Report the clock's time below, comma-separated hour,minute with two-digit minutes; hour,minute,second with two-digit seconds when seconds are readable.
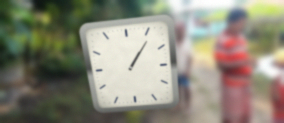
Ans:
1,06
